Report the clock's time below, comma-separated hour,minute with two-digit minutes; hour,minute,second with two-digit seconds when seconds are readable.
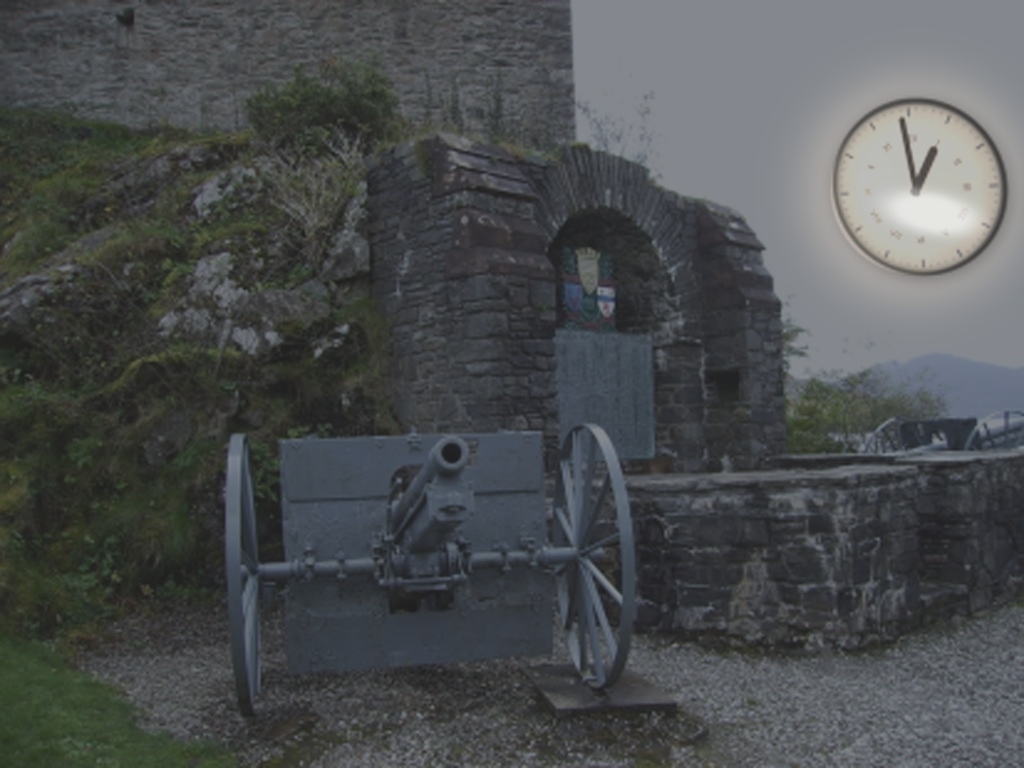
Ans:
12,59
